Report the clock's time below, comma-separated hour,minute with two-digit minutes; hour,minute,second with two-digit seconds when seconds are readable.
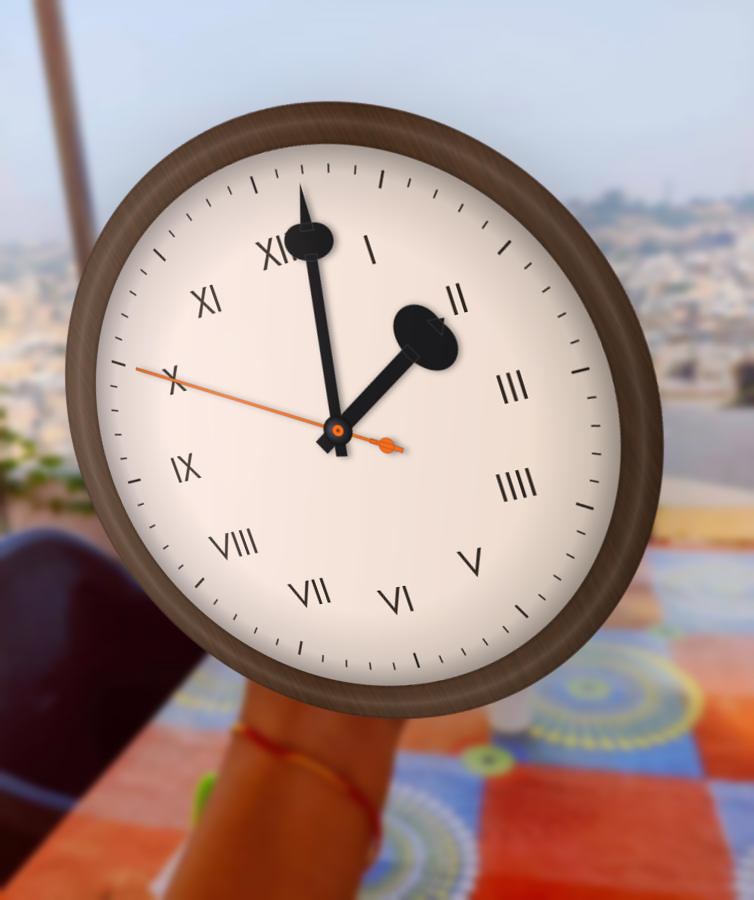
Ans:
2,01,50
